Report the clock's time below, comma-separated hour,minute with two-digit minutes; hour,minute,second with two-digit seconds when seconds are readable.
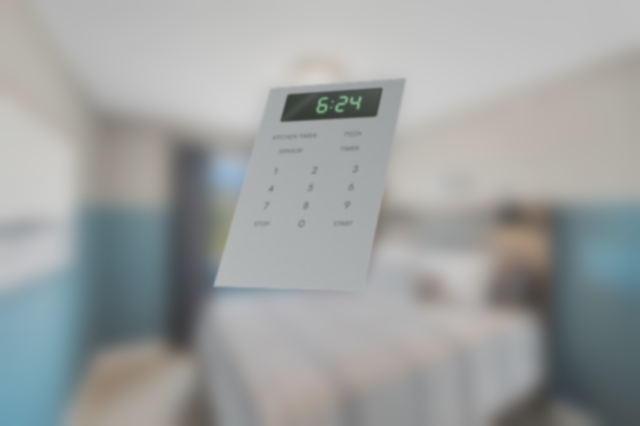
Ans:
6,24
